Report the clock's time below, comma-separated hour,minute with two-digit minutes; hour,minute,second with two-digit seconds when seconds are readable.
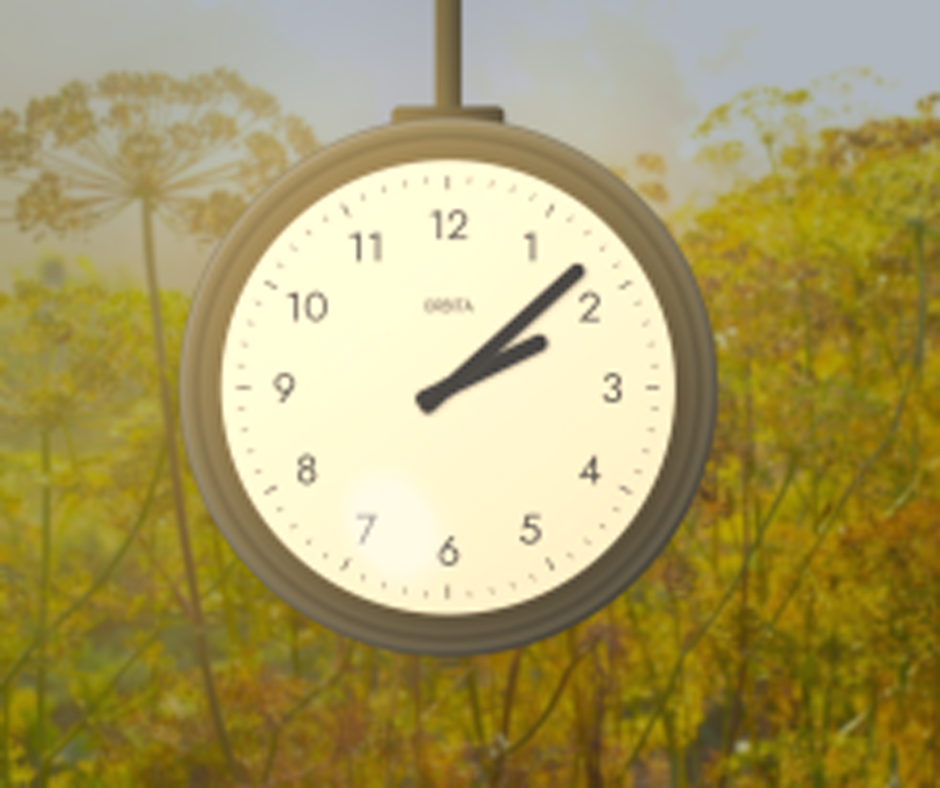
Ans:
2,08
